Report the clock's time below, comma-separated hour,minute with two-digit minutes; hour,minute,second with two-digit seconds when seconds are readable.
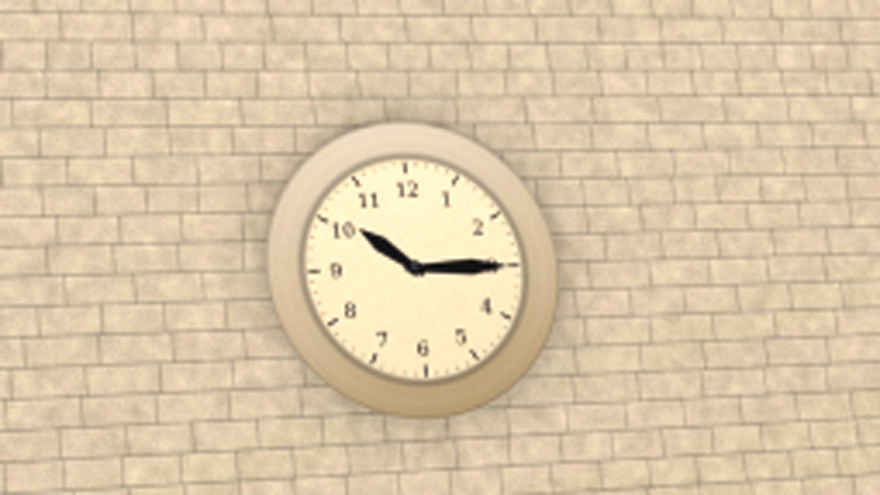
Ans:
10,15
